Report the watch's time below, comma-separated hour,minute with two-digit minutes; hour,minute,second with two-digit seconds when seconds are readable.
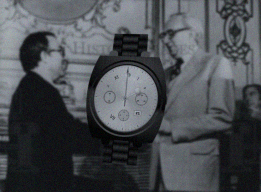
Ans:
2,00
